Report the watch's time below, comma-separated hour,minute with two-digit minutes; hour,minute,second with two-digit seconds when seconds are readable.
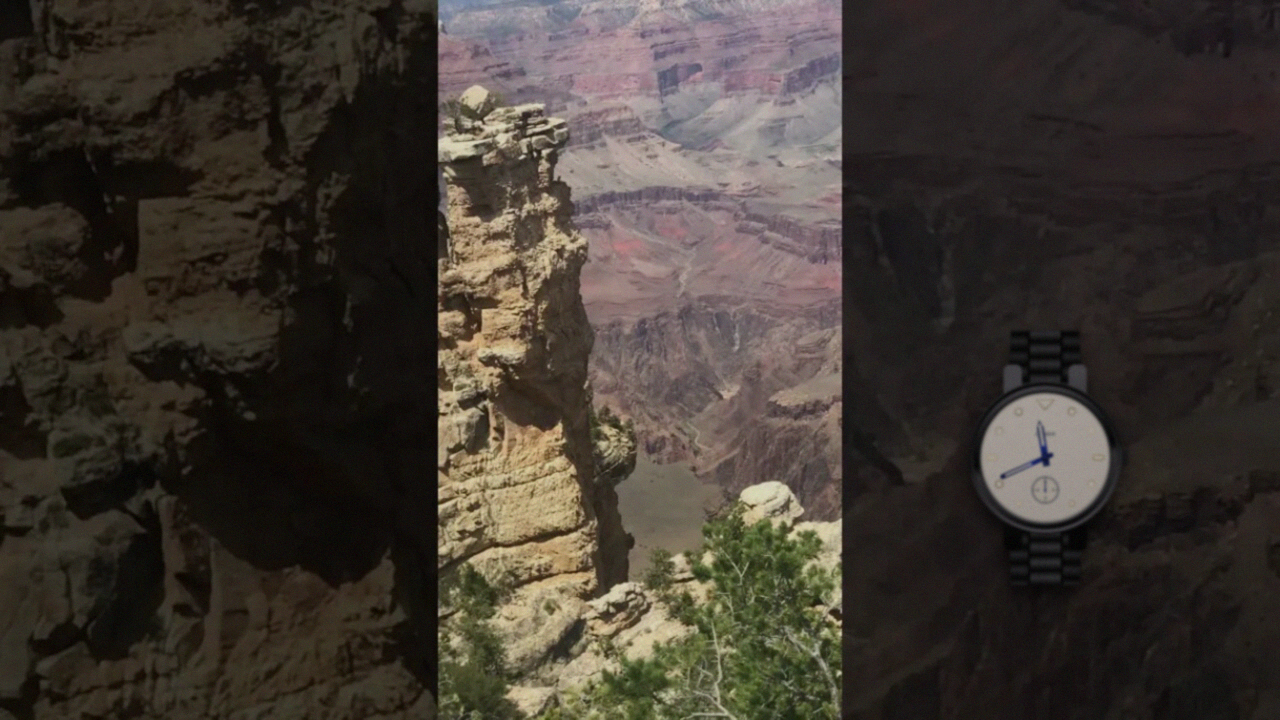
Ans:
11,41
